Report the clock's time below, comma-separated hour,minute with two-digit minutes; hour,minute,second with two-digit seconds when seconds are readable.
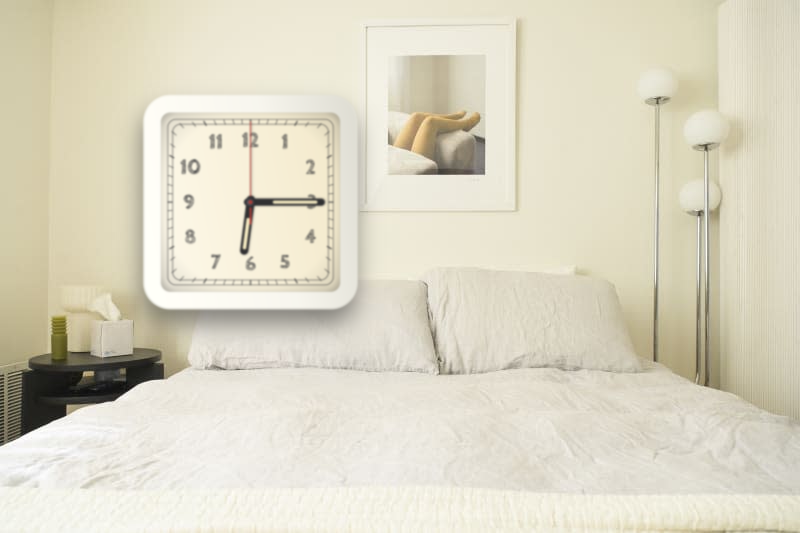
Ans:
6,15,00
